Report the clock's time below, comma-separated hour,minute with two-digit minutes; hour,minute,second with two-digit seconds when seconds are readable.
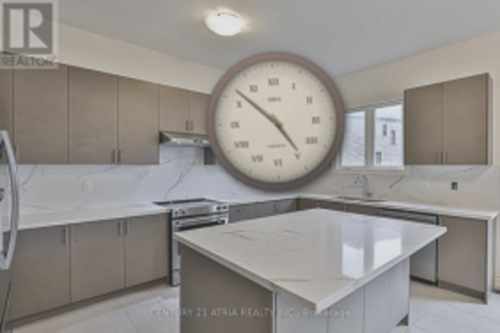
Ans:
4,52
